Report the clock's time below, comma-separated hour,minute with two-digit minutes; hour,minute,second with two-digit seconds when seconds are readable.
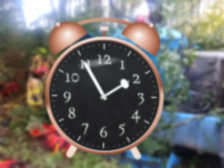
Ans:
1,55
